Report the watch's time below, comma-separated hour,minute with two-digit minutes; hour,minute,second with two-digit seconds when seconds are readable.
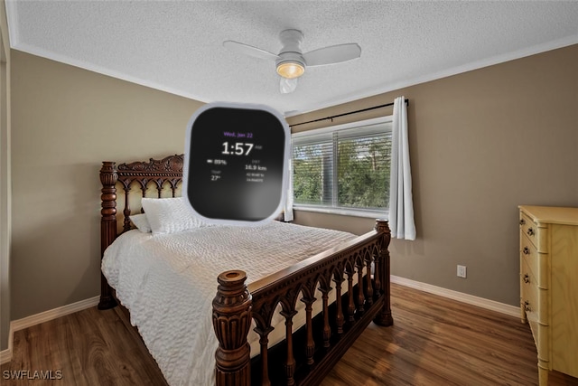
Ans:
1,57
